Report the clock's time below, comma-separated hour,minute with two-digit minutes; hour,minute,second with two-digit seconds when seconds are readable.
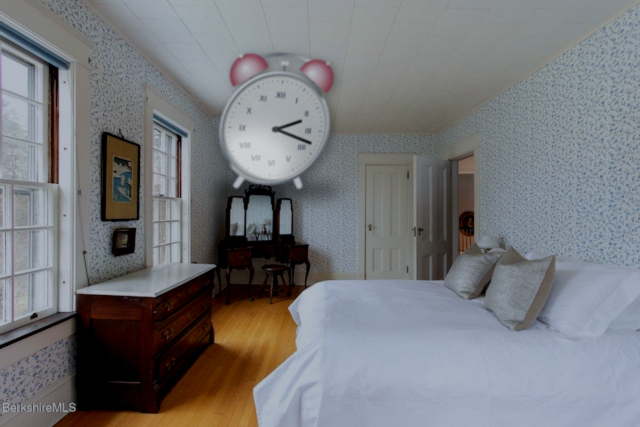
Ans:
2,18
